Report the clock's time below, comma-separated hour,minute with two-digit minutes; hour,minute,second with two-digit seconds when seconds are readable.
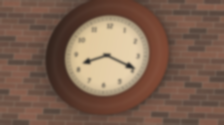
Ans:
8,19
